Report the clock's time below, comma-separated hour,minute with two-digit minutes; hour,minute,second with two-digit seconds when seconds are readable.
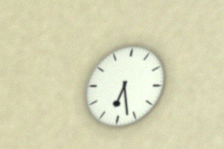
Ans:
6,27
